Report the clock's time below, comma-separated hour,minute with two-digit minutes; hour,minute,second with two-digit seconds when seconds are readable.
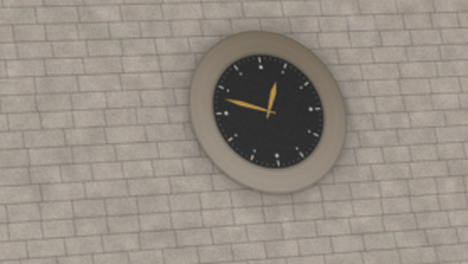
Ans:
12,48
